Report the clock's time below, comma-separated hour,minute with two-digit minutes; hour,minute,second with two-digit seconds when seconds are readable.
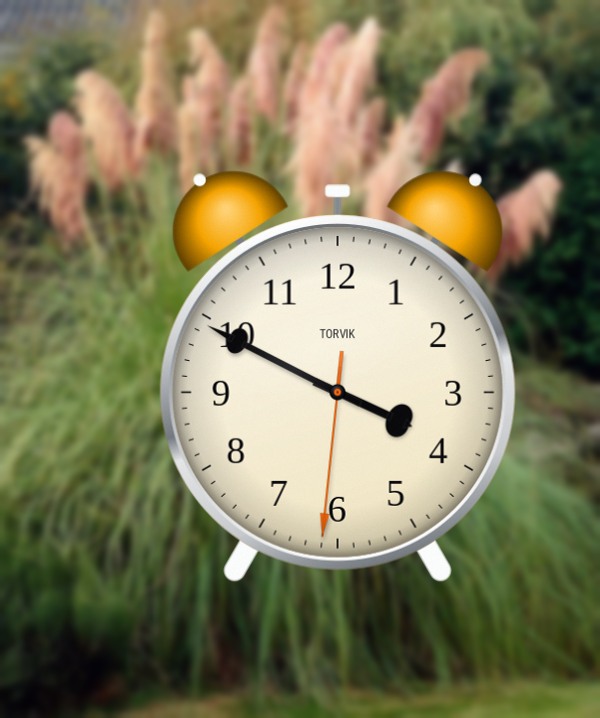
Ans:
3,49,31
